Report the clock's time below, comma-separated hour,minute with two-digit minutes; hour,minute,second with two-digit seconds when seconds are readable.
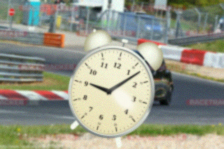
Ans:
9,07
